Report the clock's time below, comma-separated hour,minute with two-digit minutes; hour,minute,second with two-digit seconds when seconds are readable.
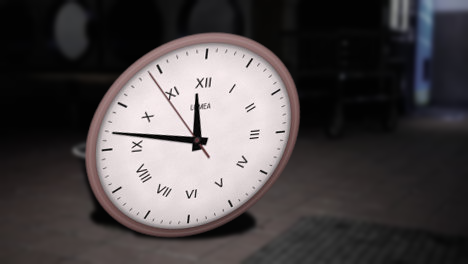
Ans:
11,46,54
